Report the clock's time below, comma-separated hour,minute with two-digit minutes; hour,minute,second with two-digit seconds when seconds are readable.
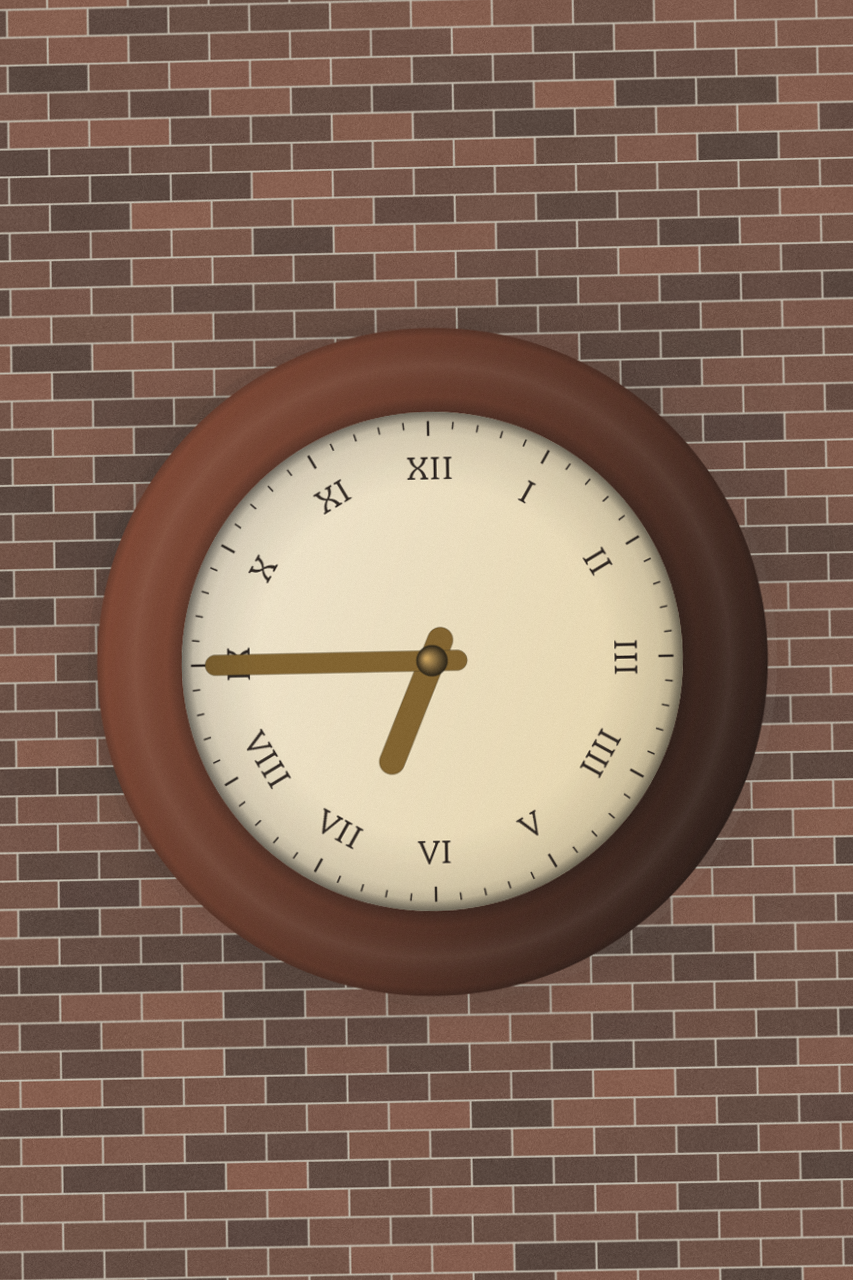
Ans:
6,45
